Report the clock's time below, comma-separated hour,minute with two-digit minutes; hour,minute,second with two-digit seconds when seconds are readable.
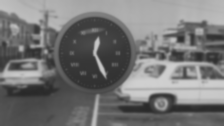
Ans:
12,26
